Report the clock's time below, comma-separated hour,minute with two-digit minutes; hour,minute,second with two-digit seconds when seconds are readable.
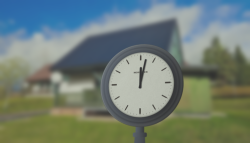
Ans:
12,02
